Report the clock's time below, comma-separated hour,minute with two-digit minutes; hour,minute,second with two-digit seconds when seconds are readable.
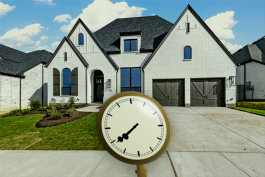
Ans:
7,39
